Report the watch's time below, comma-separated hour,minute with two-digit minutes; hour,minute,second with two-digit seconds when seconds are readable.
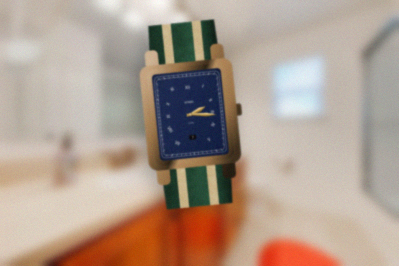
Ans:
2,16
